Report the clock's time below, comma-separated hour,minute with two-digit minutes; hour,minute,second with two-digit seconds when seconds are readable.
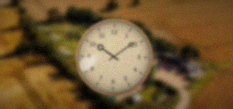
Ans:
10,09
